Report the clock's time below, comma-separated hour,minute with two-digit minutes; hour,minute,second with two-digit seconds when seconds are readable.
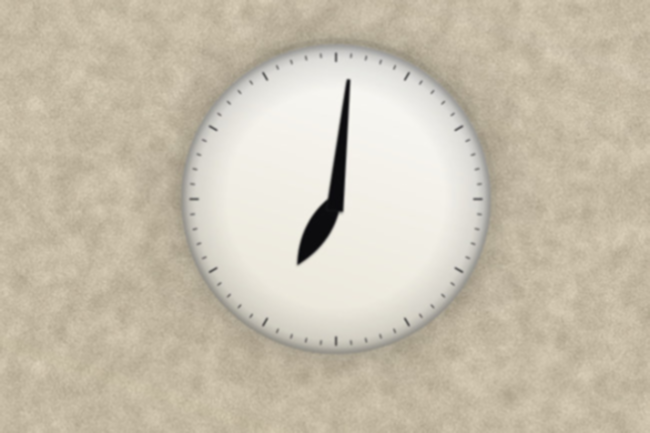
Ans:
7,01
